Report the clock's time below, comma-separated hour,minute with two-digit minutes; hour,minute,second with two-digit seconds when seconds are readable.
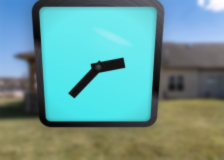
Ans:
2,37
